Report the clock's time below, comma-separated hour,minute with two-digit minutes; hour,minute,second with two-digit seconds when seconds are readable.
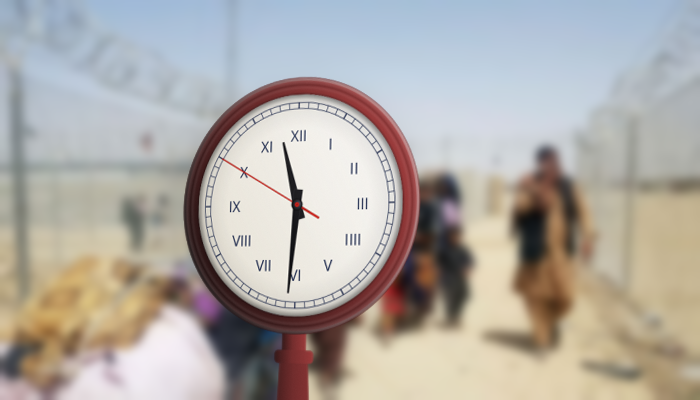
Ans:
11,30,50
